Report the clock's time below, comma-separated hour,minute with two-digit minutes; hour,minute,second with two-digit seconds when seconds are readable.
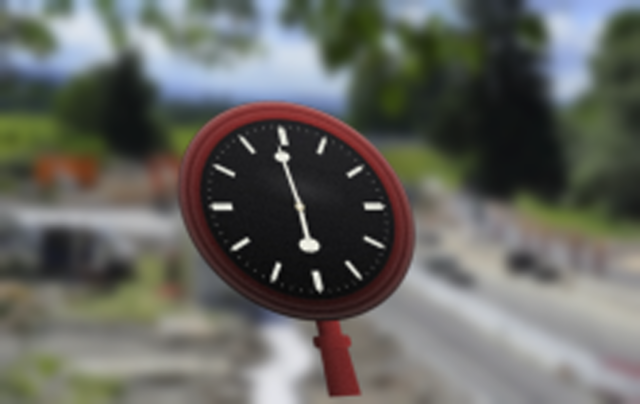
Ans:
5,59
